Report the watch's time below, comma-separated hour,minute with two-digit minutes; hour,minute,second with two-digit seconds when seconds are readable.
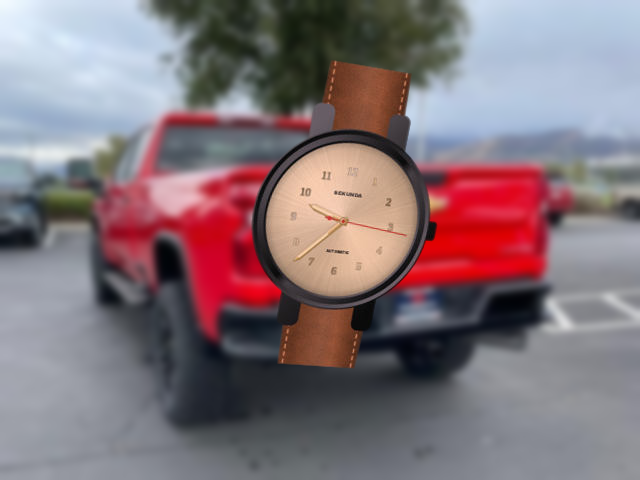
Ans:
9,37,16
